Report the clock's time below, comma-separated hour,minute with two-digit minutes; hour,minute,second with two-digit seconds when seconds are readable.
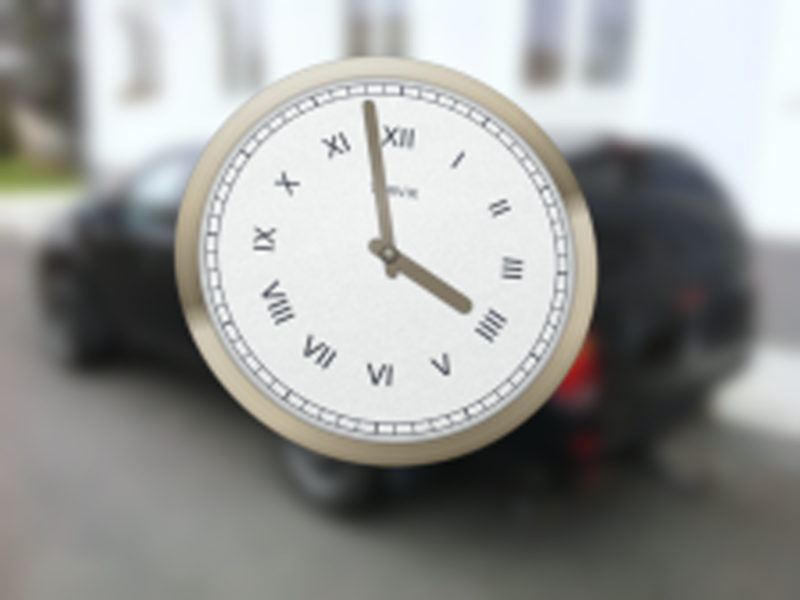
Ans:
3,58
